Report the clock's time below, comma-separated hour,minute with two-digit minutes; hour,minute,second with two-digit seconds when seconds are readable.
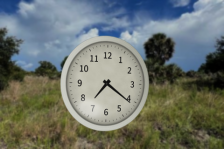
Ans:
7,21
